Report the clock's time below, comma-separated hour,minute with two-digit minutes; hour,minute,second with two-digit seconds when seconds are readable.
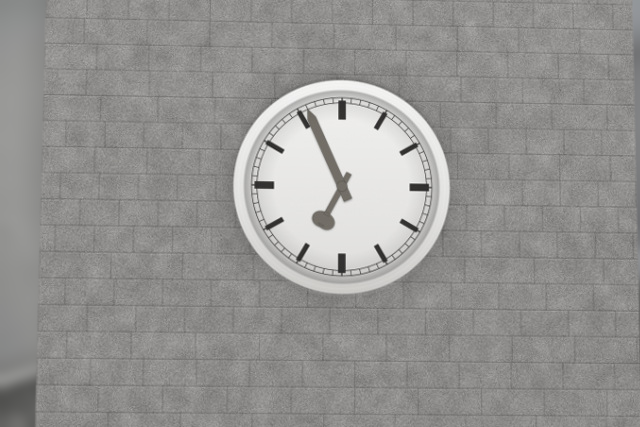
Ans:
6,56
